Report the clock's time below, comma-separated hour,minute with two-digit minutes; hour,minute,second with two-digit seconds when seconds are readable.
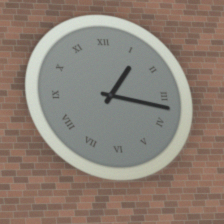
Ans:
1,17
